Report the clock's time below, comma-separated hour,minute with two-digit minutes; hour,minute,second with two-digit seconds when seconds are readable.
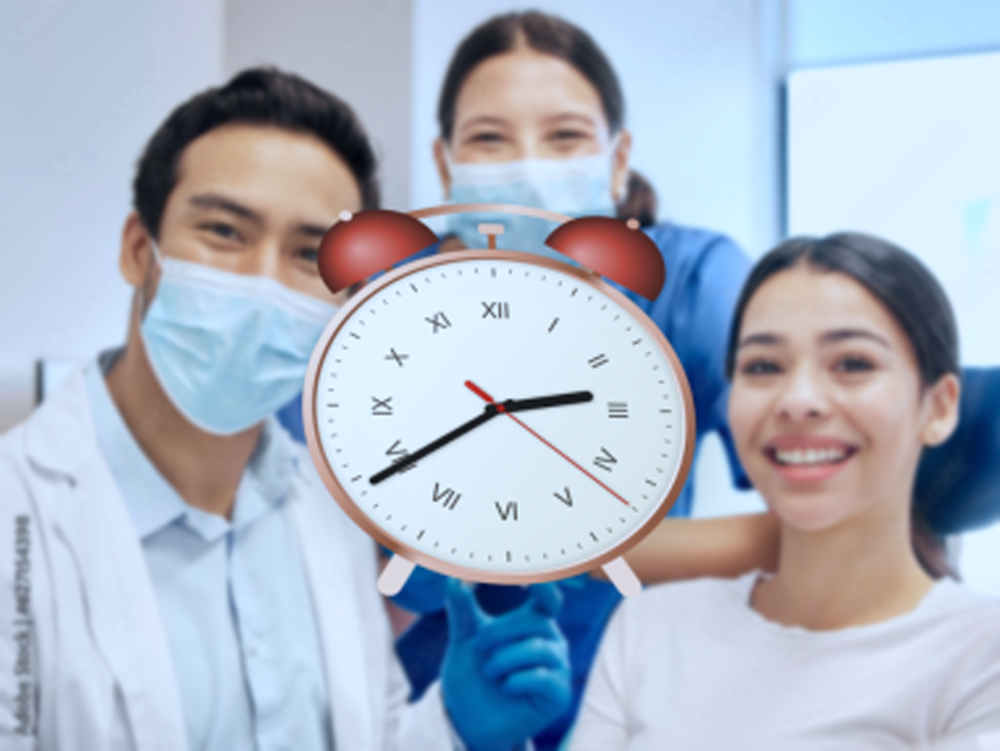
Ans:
2,39,22
